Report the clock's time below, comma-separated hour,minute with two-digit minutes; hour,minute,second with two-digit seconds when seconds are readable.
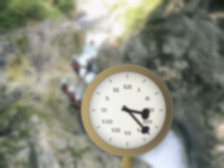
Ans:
3,23
